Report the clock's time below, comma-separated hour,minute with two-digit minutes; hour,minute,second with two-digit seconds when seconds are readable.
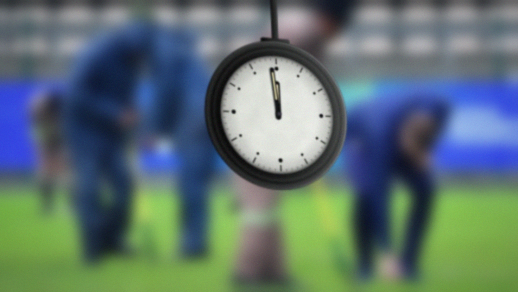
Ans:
11,59
